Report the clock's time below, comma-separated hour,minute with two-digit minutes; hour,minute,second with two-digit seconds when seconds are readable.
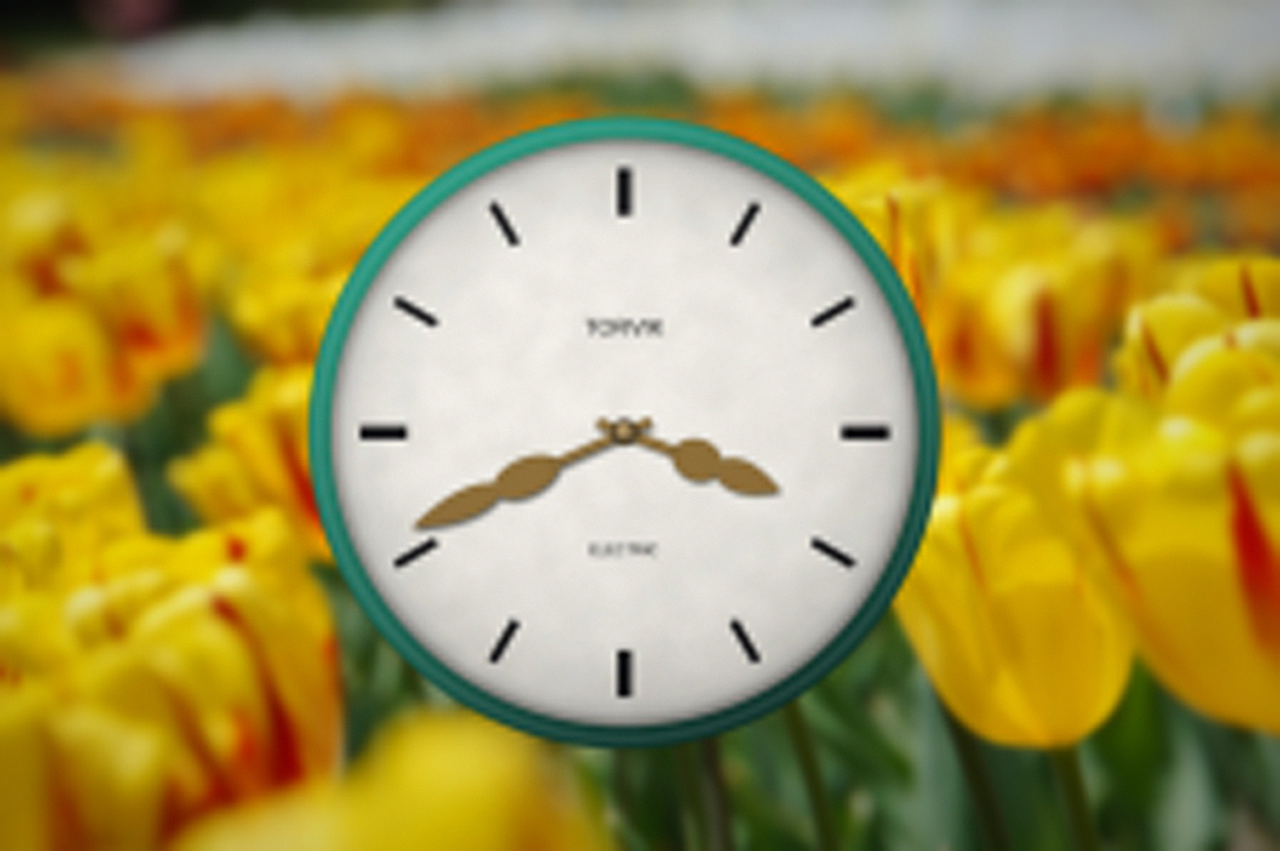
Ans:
3,41
